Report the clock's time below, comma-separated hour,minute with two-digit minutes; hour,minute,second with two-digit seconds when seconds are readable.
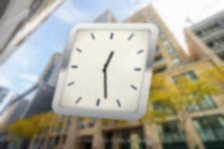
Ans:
12,28
